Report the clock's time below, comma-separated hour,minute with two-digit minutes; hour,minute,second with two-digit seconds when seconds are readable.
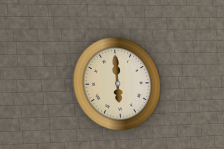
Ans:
6,00
